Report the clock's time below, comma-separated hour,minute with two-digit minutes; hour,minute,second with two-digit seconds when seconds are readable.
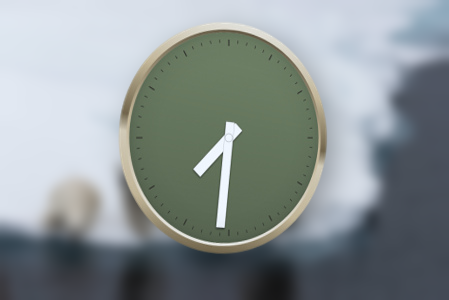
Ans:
7,31
